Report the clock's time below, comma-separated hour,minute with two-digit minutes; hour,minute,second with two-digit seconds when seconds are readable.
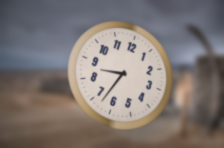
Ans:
8,33
